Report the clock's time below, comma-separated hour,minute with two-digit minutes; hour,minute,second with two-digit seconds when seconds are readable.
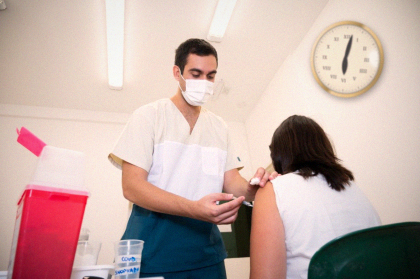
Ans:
6,02
